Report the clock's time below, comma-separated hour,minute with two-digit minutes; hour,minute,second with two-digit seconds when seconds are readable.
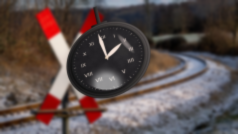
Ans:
1,59
